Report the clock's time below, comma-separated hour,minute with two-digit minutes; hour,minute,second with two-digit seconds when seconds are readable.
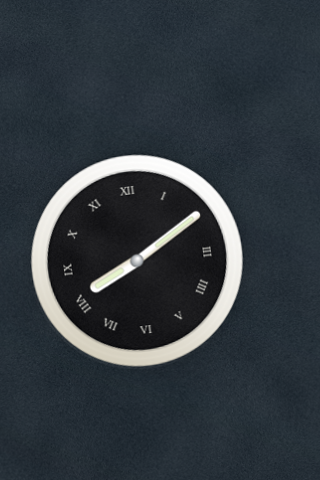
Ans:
8,10
